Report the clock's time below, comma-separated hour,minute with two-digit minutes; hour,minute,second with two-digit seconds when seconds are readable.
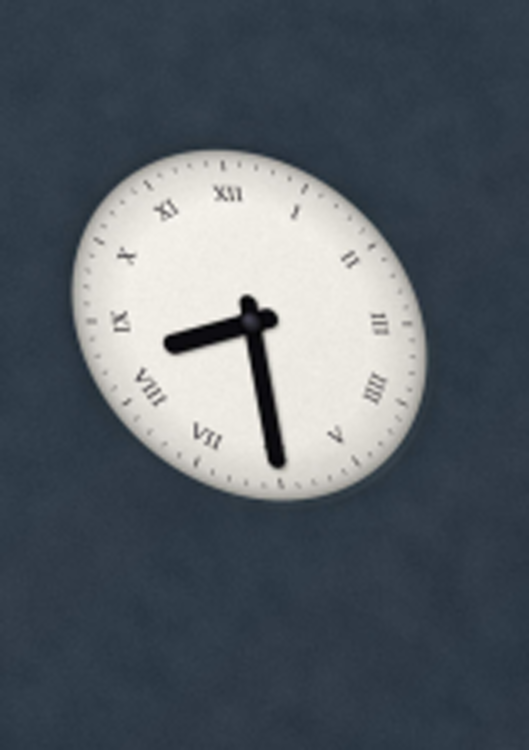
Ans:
8,30
